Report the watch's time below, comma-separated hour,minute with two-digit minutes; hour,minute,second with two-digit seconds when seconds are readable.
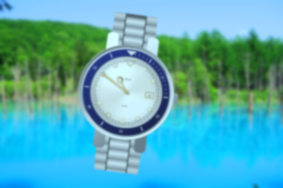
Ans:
10,50
